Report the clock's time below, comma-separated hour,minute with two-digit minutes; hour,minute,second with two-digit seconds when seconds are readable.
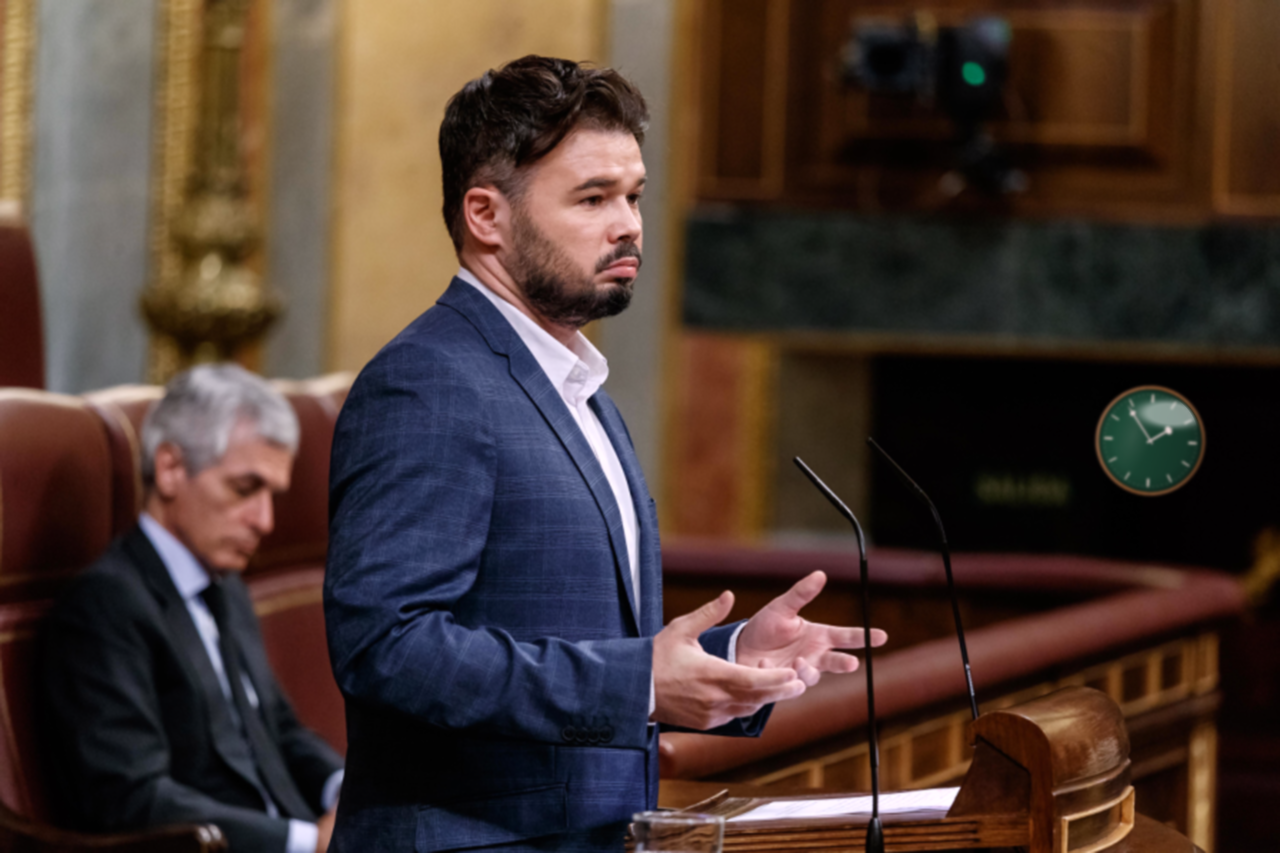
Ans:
1,54
